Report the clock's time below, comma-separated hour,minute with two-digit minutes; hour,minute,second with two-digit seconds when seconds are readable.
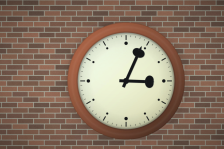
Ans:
3,04
